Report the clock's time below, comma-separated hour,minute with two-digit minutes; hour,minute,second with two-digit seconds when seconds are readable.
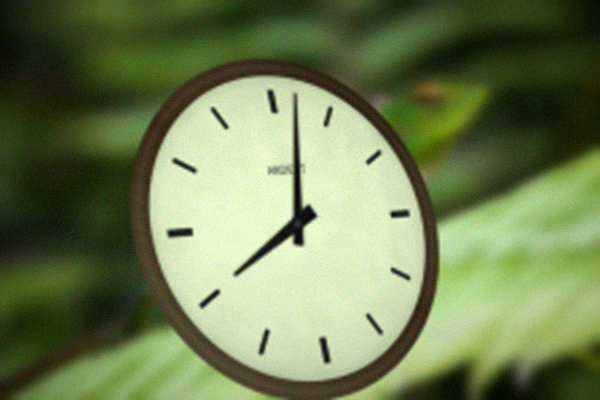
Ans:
8,02
